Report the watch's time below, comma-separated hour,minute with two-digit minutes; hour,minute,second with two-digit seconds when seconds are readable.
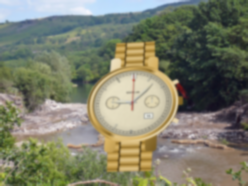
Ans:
9,07
